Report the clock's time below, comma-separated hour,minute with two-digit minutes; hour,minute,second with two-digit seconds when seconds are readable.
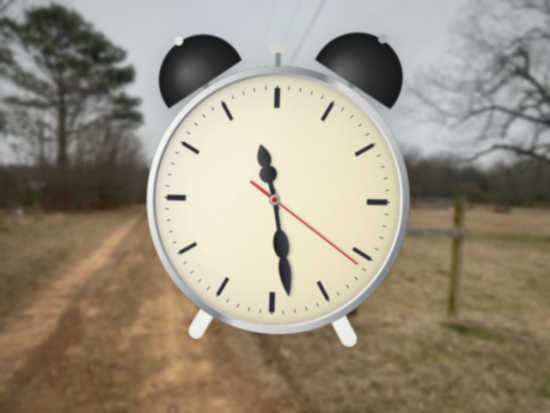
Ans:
11,28,21
